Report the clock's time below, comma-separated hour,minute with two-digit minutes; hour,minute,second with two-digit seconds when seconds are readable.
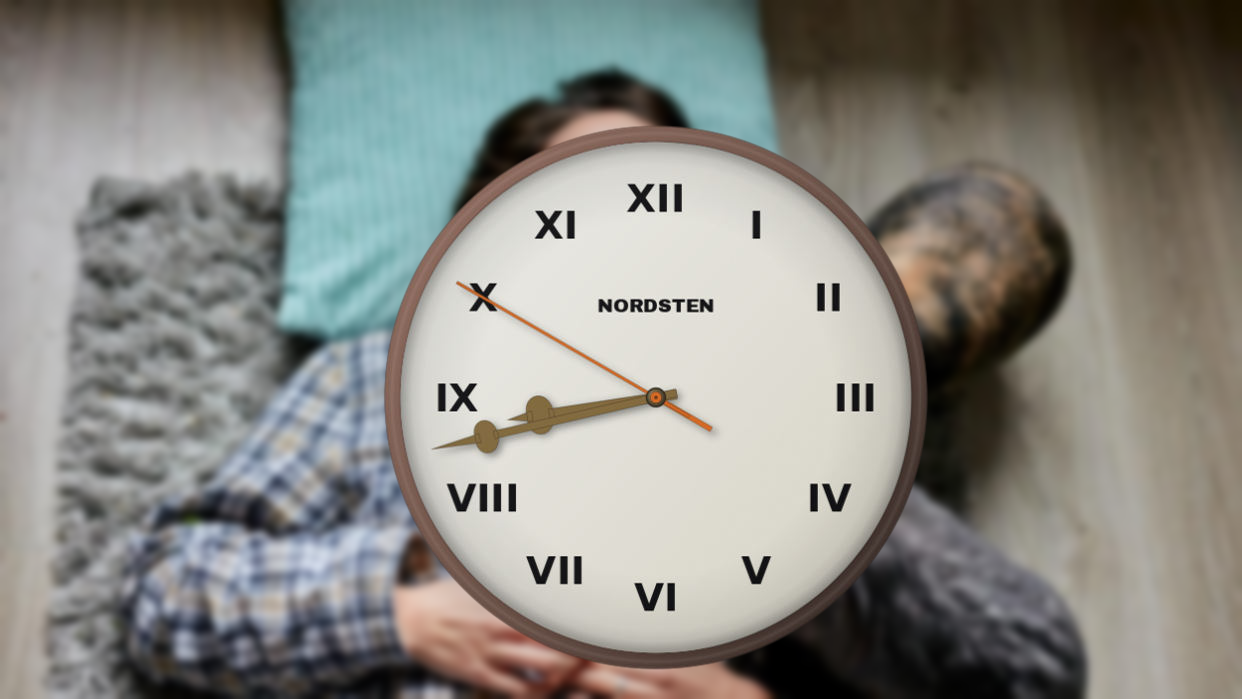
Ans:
8,42,50
